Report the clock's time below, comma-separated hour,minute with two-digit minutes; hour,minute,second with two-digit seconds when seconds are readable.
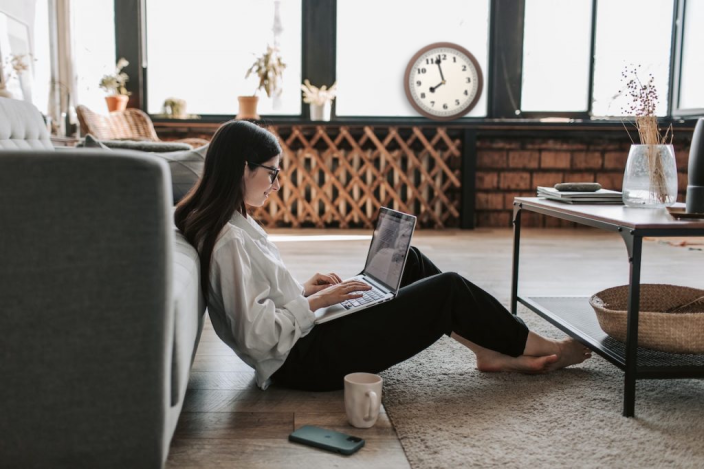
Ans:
7,58
